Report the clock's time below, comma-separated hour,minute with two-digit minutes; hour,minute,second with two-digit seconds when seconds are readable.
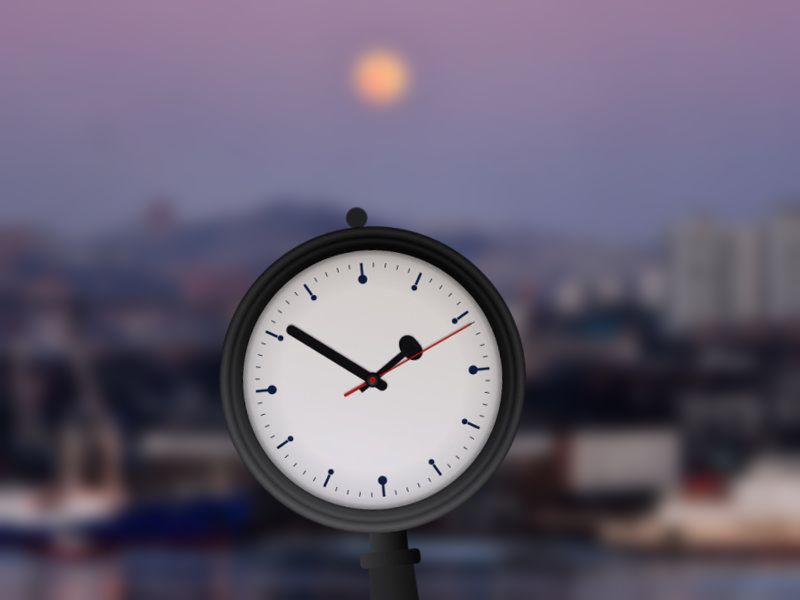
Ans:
1,51,11
